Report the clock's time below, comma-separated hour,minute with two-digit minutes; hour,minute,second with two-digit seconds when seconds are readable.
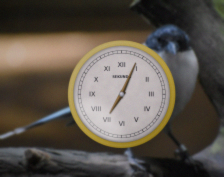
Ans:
7,04
